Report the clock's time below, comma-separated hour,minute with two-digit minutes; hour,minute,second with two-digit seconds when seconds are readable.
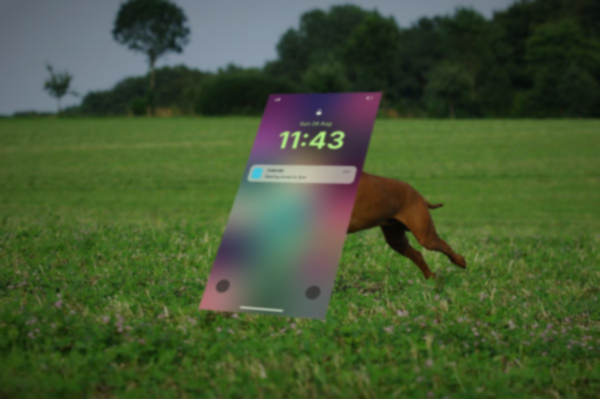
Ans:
11,43
